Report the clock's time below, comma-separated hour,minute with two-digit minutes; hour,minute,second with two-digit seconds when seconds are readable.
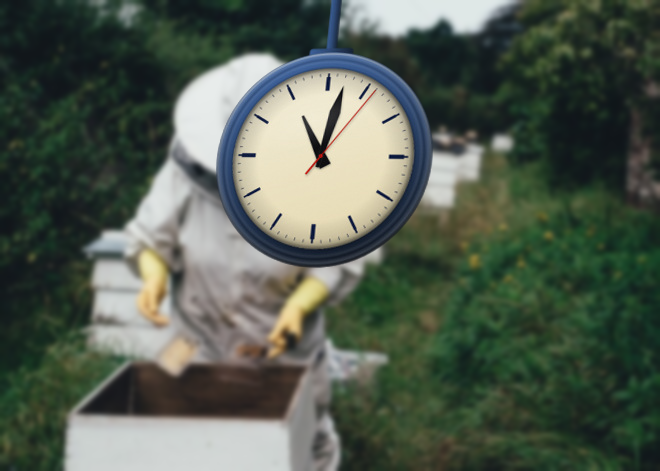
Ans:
11,02,06
